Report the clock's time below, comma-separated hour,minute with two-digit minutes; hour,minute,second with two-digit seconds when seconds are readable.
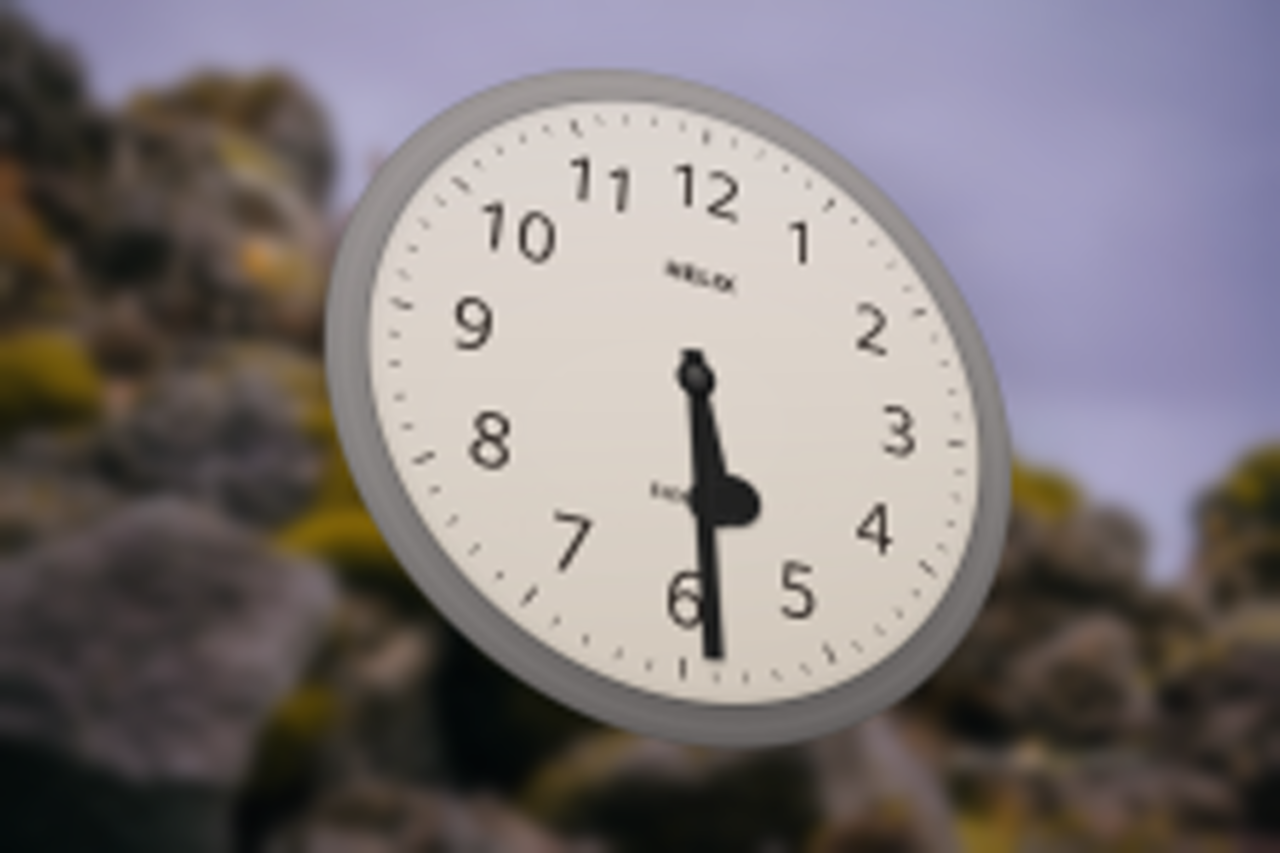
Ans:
5,29
